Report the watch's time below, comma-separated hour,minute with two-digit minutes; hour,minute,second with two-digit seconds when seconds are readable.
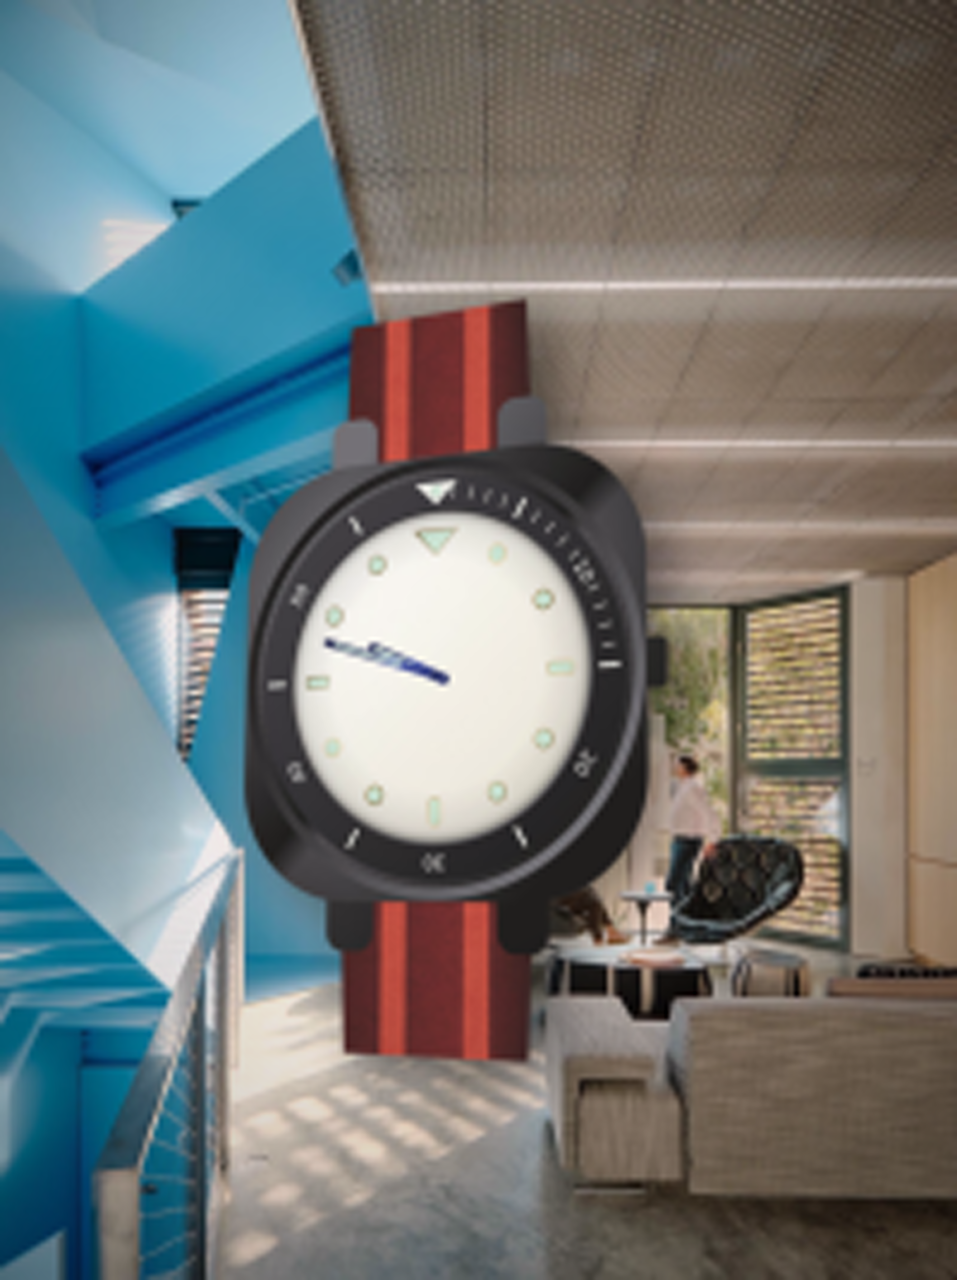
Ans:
9,48
